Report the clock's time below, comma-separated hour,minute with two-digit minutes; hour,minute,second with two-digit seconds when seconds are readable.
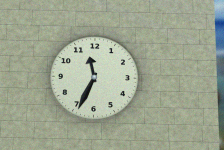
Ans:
11,34
